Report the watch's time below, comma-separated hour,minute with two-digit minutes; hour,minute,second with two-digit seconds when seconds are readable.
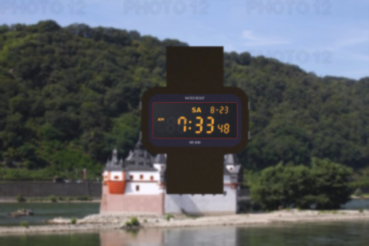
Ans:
7,33,48
